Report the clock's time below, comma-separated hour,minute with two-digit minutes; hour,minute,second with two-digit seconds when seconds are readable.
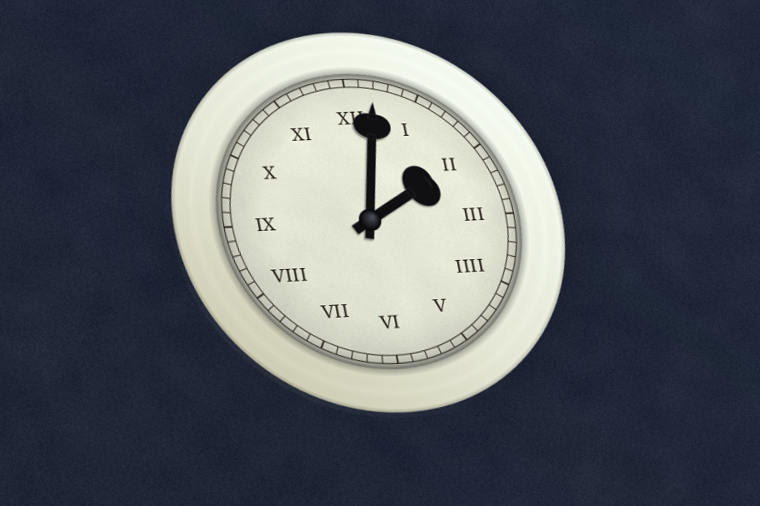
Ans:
2,02
